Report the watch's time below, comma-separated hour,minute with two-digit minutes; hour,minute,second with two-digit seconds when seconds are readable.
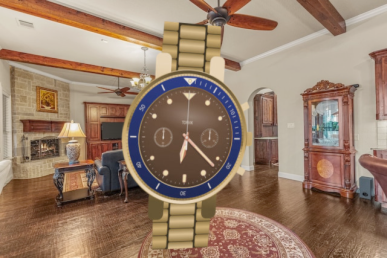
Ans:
6,22
